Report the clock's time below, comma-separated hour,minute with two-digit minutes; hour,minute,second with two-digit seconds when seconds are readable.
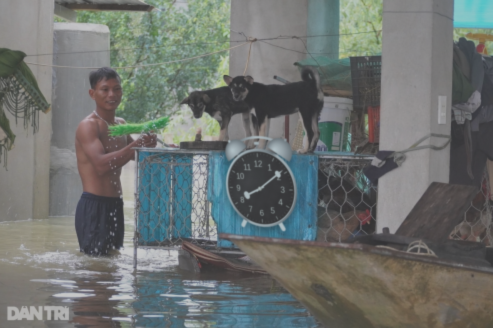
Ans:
8,09
